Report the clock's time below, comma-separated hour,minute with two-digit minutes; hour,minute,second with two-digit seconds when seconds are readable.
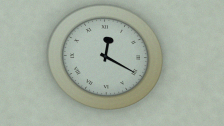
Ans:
12,20
